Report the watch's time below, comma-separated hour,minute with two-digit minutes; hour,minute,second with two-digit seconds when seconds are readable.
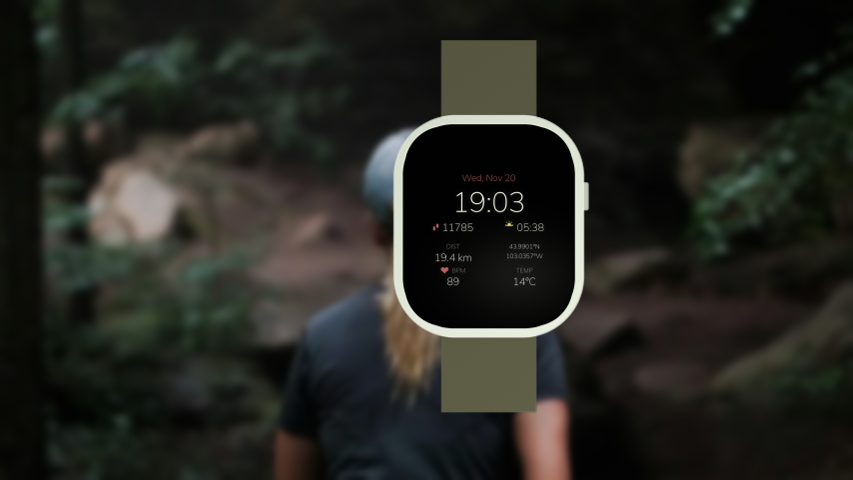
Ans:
19,03
